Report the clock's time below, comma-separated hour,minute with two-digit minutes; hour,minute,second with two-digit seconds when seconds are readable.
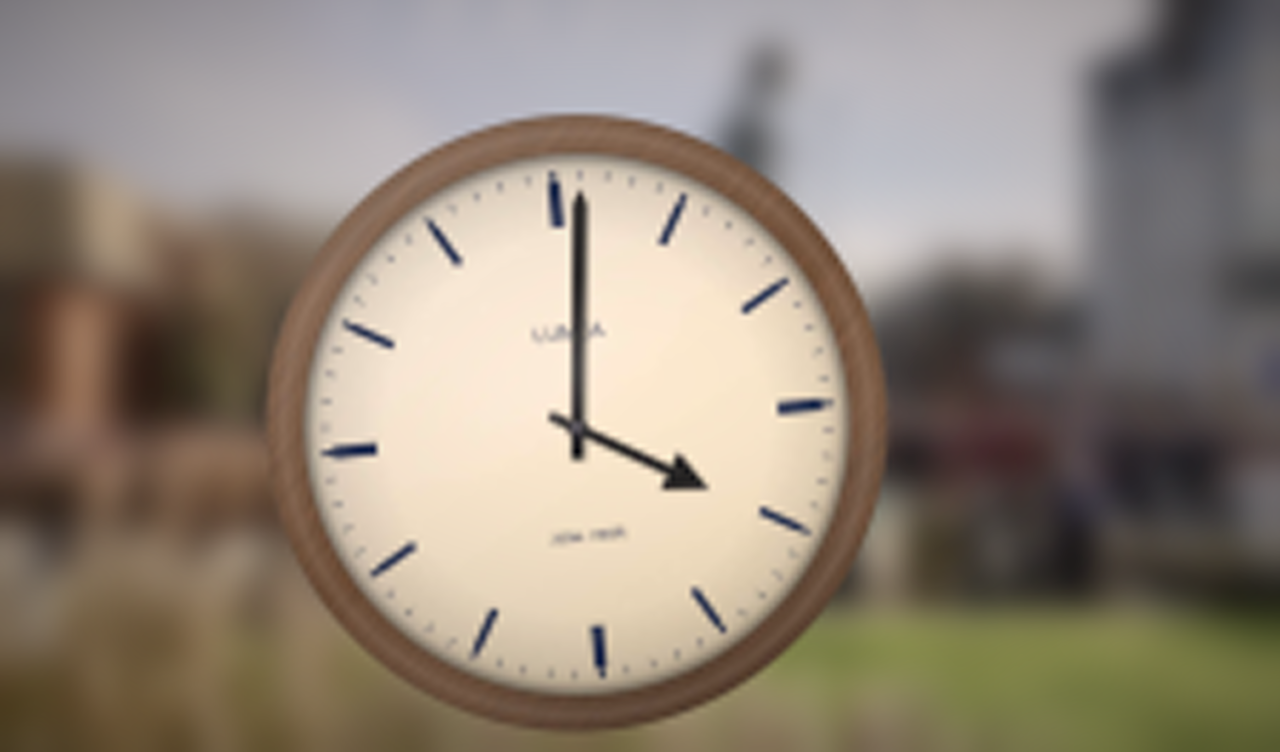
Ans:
4,01
